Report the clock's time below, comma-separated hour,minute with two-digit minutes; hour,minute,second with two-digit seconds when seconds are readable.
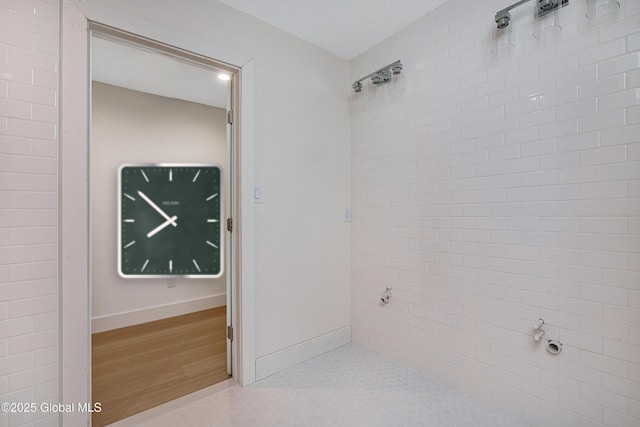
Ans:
7,52
